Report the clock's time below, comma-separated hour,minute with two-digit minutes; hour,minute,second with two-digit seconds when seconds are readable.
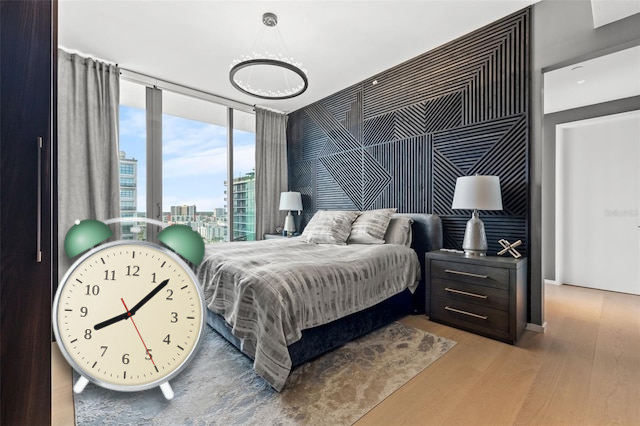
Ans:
8,07,25
